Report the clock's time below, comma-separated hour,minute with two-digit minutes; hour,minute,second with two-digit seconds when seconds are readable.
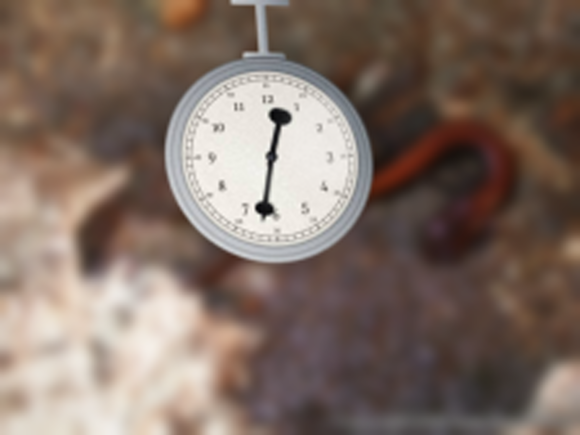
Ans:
12,32
